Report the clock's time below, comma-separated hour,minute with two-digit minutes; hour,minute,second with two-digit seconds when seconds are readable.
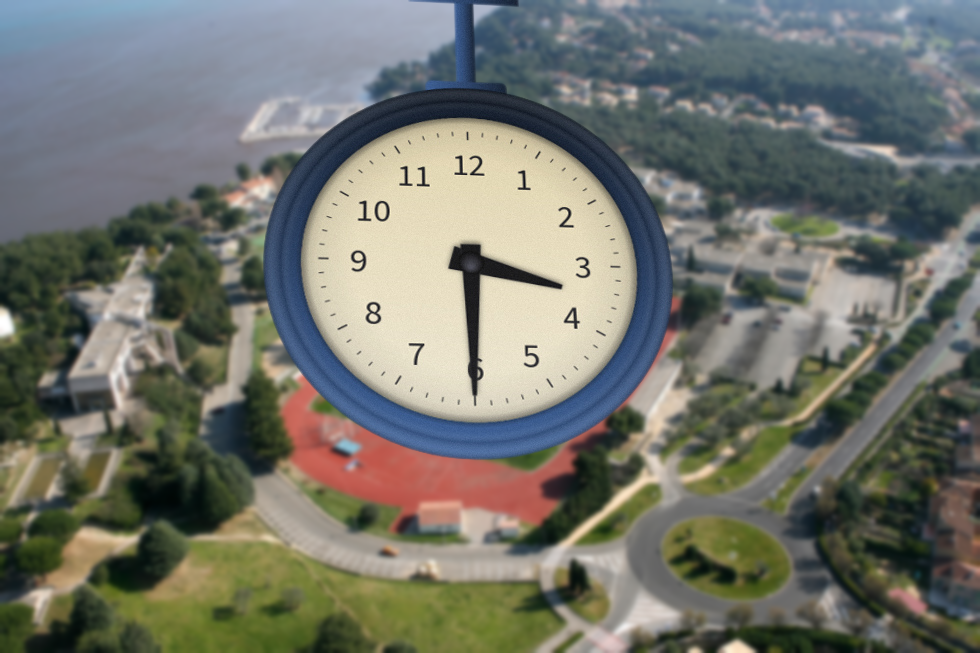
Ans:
3,30
